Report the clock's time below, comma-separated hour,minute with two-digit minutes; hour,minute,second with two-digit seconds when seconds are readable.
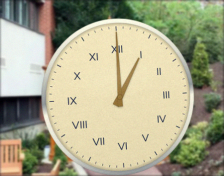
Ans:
1,00
